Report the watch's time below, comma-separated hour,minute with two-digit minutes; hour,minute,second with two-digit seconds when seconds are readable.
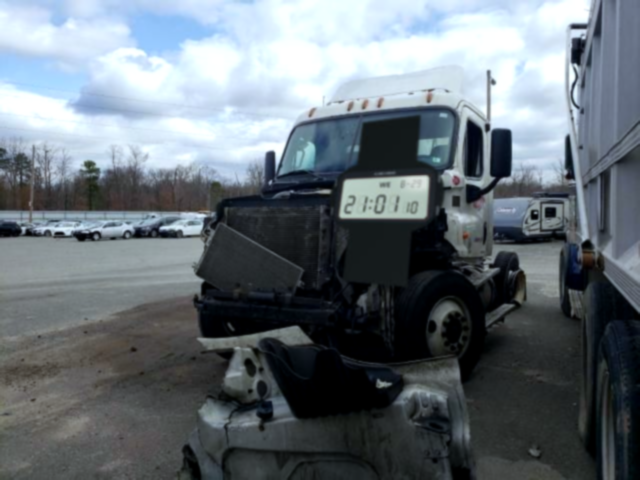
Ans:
21,01
